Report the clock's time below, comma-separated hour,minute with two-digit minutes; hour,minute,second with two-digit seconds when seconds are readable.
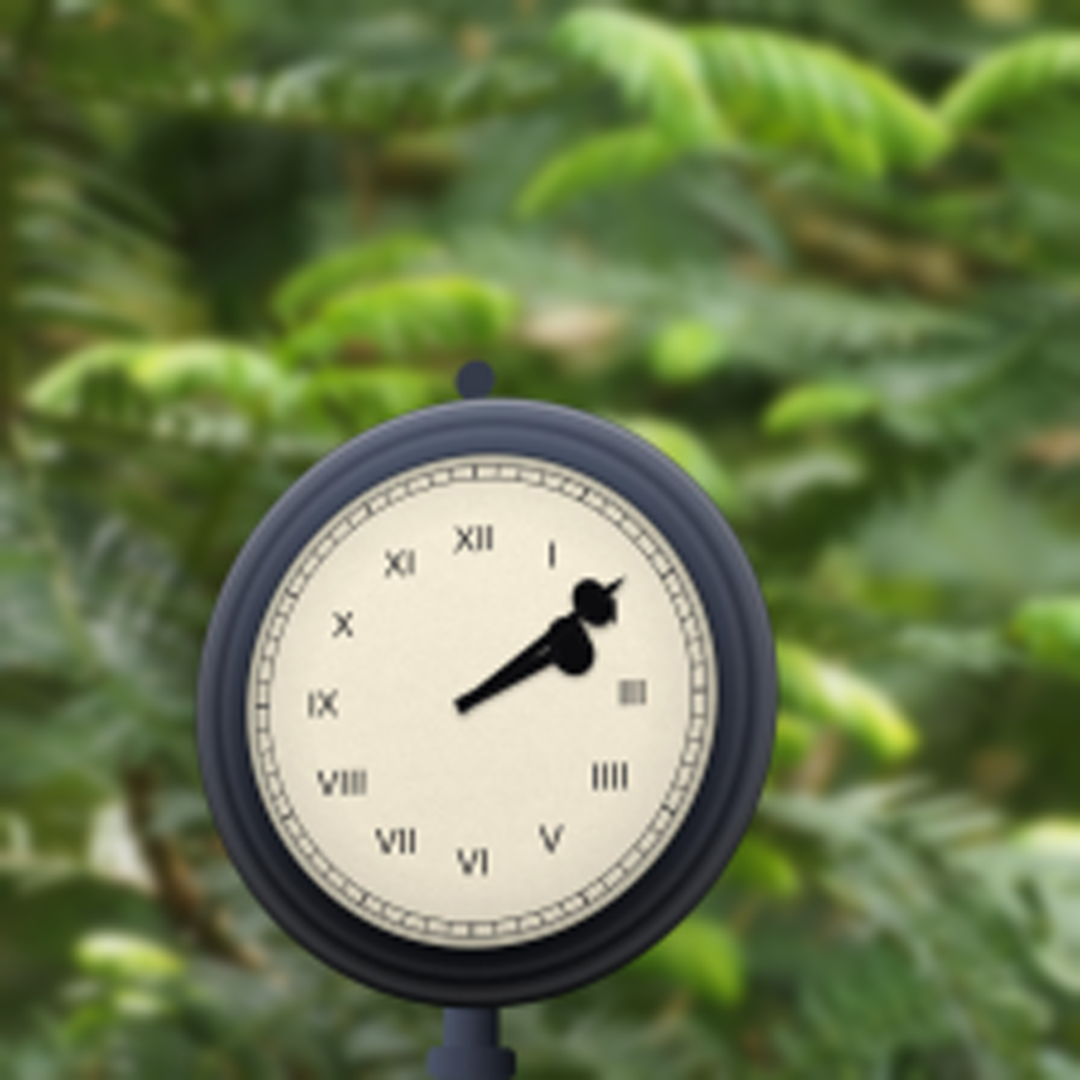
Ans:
2,09
